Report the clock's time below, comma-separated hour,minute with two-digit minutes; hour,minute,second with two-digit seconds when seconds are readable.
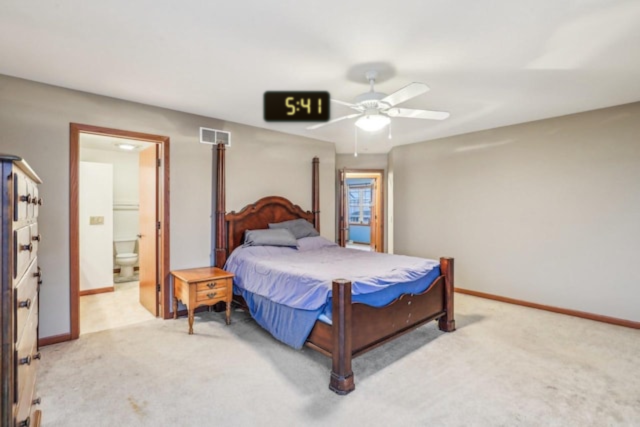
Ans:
5,41
